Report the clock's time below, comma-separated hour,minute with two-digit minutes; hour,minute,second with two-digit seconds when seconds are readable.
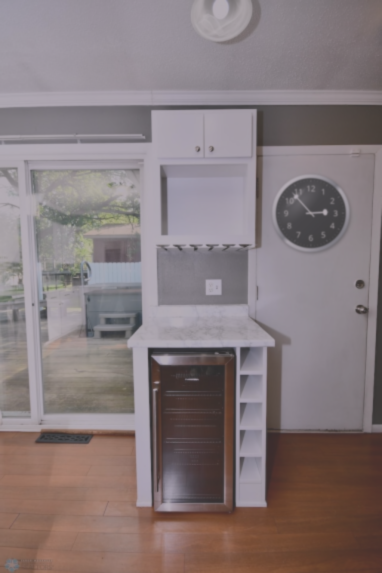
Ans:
2,53
